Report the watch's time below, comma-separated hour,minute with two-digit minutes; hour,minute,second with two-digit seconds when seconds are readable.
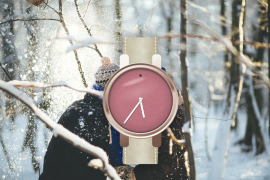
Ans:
5,36
